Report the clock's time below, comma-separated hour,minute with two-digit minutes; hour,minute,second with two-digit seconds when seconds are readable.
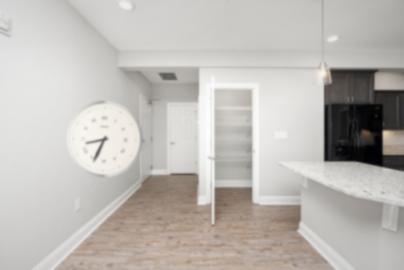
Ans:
8,34
